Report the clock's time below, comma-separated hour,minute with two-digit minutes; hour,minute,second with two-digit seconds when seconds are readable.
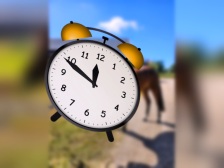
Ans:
11,49
